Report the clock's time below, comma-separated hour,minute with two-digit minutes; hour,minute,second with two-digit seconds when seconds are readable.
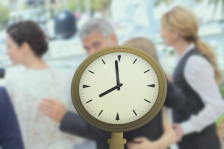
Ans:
7,59
